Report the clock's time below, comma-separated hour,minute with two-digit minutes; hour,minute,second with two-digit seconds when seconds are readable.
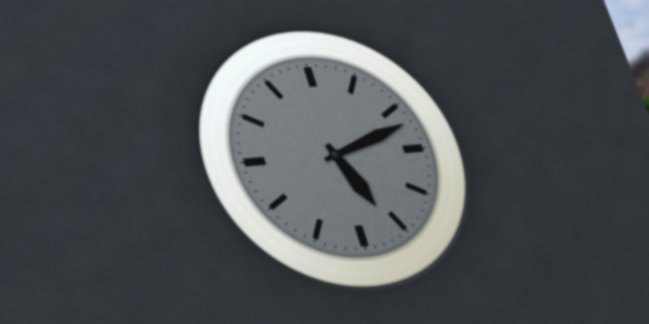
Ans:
5,12
